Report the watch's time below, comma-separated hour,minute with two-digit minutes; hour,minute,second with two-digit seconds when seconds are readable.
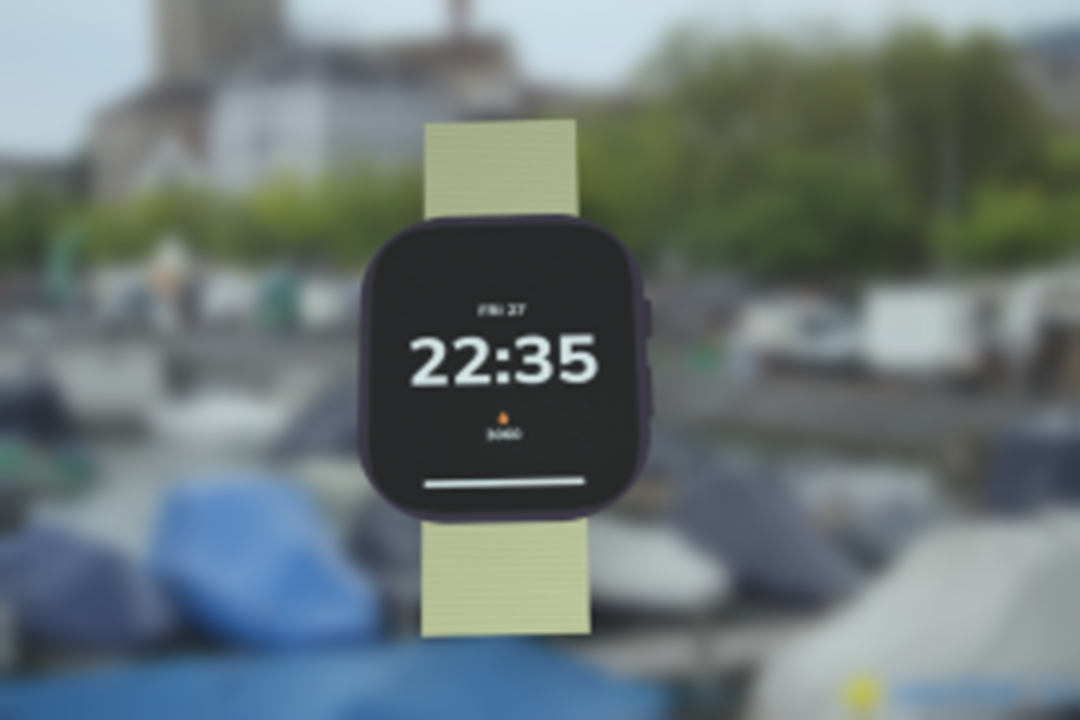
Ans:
22,35
